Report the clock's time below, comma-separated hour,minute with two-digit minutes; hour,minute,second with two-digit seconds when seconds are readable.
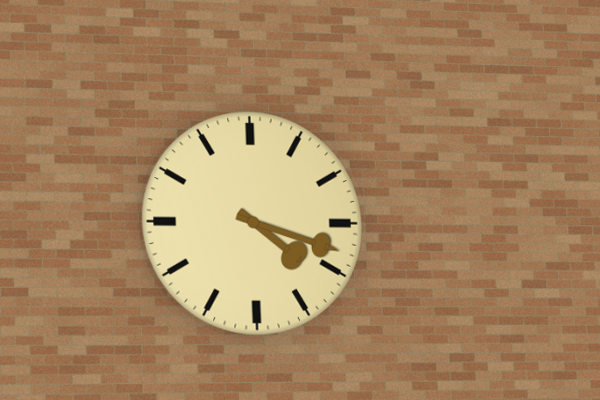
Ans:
4,18
